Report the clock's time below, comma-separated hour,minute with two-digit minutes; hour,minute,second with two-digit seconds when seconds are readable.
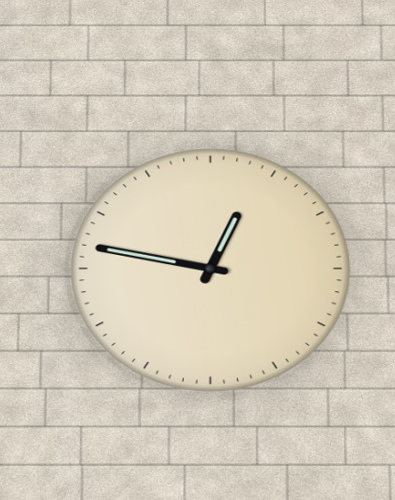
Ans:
12,47
